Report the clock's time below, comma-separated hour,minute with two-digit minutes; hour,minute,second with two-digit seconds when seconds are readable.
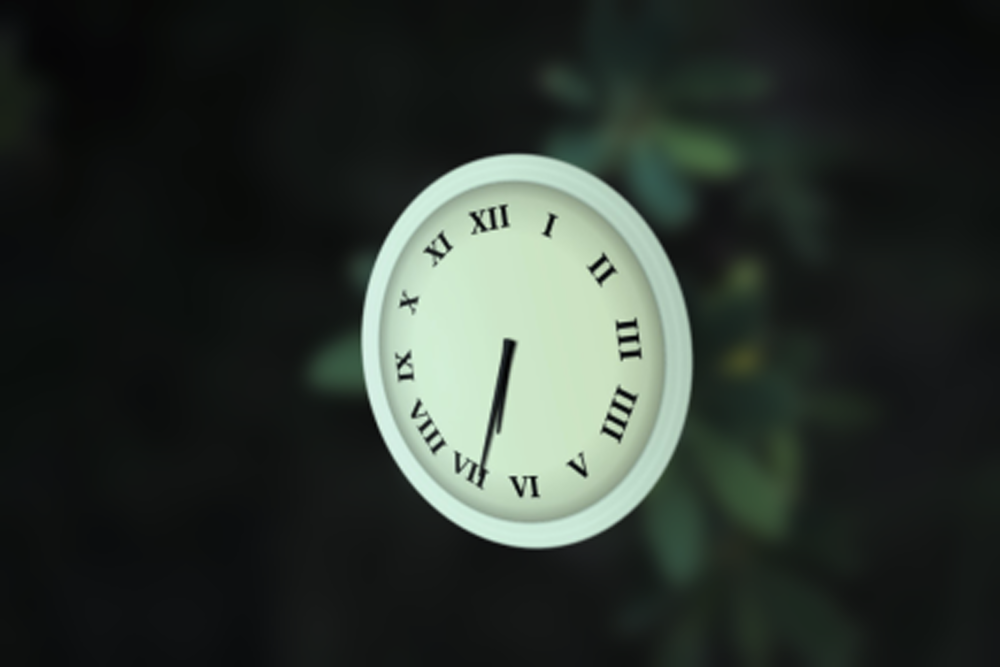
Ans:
6,34
